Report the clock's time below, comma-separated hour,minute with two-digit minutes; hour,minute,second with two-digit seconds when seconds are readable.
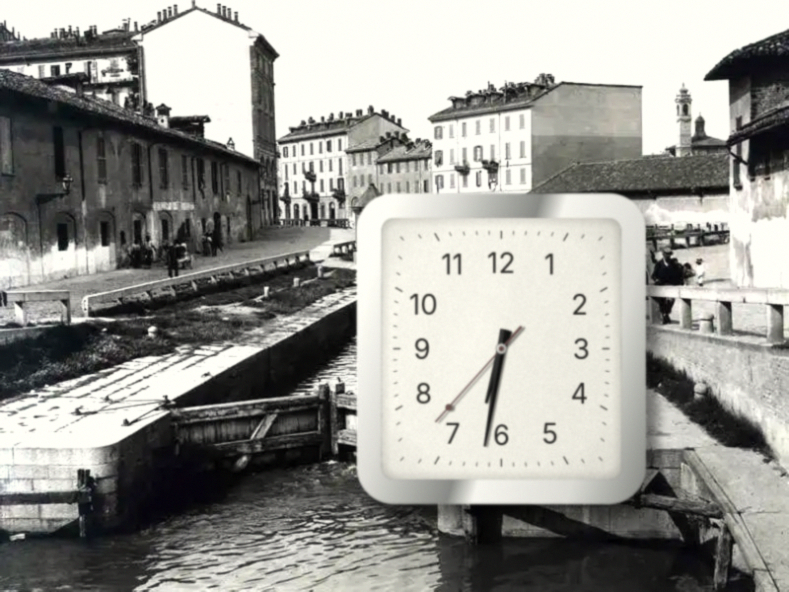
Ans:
6,31,37
